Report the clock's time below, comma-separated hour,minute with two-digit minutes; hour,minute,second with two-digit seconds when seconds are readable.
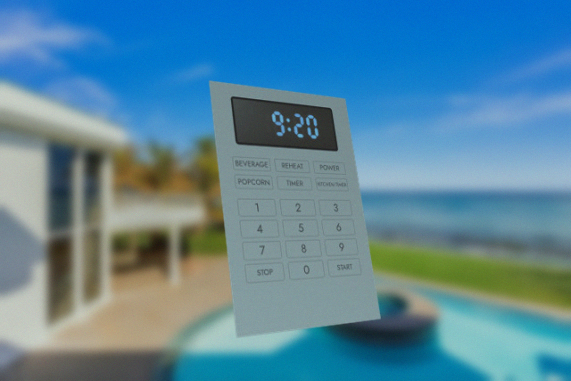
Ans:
9,20
